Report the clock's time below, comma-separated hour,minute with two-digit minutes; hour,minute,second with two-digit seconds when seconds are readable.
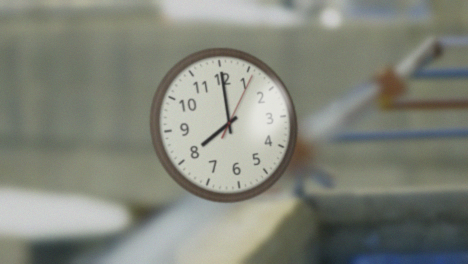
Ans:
8,00,06
